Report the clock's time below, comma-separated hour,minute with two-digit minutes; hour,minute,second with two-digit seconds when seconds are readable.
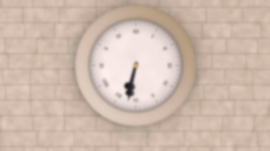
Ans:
6,32
